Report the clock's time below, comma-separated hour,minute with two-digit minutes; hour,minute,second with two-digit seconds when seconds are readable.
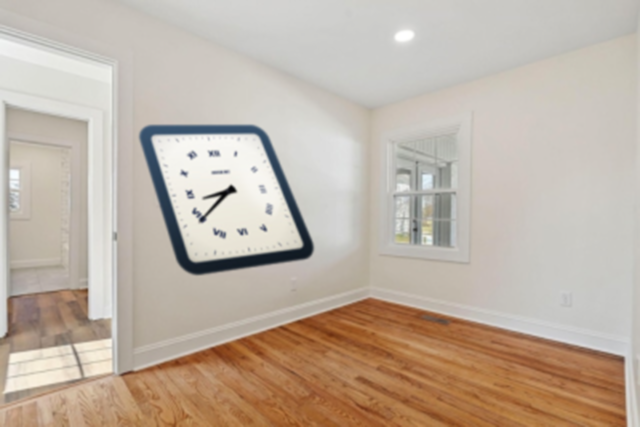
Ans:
8,39
